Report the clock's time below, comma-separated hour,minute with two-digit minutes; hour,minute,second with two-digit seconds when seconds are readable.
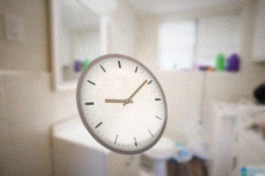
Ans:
9,09
